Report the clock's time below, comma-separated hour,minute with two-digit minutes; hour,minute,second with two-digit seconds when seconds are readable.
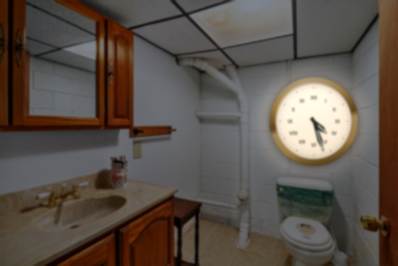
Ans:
4,27
